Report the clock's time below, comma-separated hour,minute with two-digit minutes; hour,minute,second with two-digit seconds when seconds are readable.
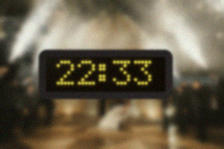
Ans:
22,33
